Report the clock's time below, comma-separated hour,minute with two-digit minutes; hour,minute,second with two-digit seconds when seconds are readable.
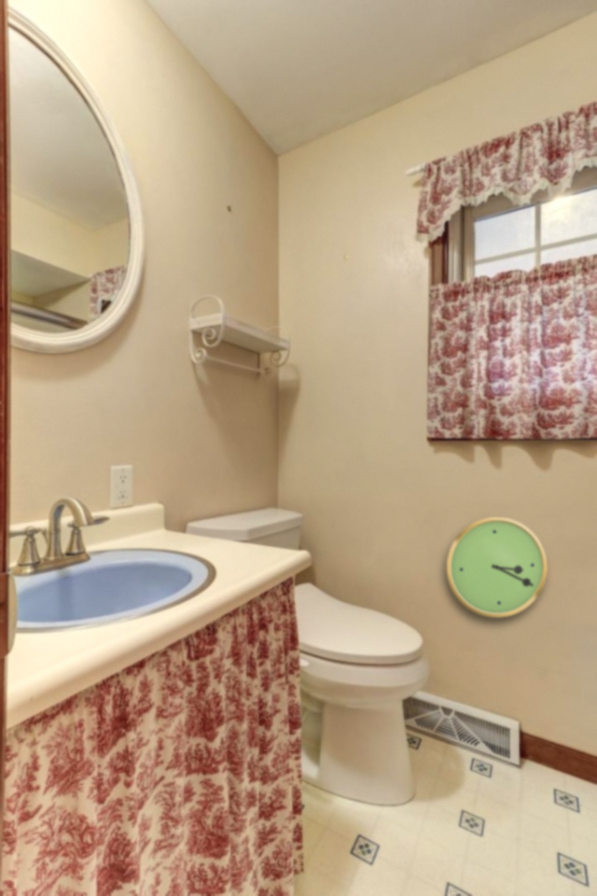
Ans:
3,20
